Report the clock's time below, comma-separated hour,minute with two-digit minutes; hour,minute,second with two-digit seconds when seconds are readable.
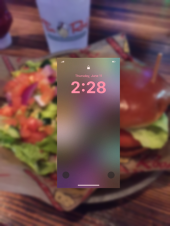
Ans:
2,28
